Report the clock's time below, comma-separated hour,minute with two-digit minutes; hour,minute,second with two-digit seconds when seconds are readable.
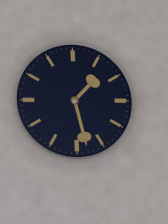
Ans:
1,28
